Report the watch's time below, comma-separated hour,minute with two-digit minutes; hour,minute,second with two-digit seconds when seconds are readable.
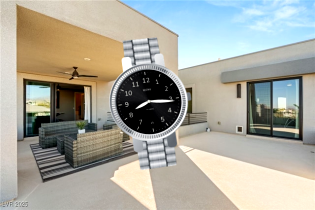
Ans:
8,16
